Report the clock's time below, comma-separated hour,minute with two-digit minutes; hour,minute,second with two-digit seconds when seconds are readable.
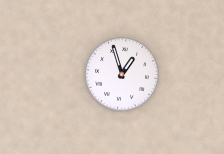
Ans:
12,56
